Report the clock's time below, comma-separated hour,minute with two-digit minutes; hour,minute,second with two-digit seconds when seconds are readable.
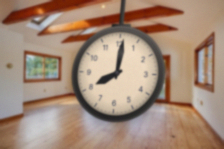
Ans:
8,01
